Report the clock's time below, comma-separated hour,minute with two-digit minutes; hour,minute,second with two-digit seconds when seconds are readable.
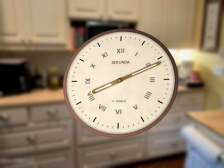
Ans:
8,11
